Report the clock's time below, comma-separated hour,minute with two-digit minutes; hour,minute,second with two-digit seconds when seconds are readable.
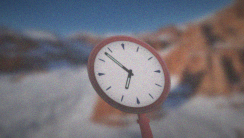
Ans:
6,53
